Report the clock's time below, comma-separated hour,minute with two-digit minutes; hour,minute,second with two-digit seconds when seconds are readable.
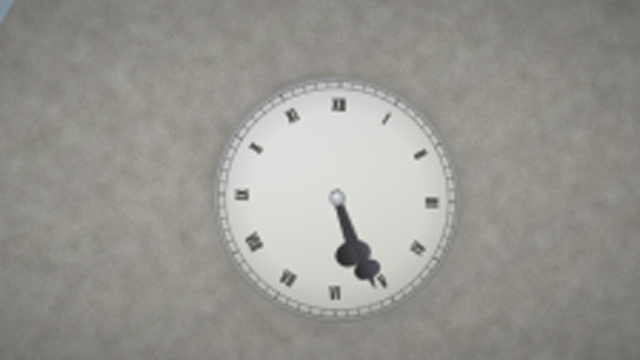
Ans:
5,26
